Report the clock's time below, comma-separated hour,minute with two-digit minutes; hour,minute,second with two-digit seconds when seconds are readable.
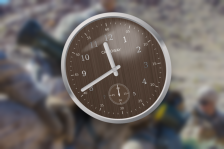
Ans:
11,41
